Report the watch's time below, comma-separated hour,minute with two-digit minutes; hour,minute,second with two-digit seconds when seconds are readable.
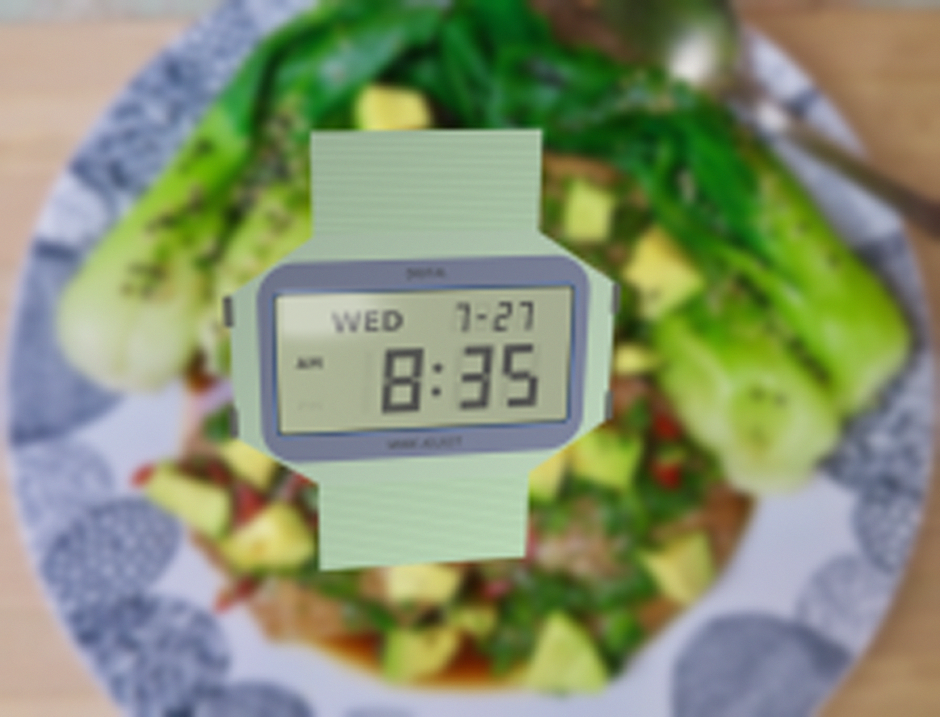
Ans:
8,35
